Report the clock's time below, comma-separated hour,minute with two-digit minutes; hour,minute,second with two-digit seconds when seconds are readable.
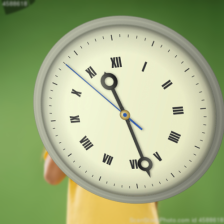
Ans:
11,27,53
